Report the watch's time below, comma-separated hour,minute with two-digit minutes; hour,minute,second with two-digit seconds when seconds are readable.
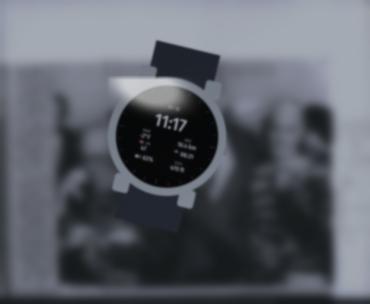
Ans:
11,17
